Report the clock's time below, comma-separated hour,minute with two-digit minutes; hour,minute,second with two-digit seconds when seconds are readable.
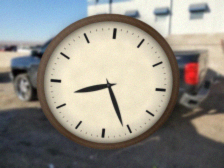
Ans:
8,26
